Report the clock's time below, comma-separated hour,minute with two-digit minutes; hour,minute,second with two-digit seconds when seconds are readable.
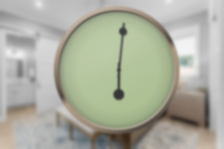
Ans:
6,01
